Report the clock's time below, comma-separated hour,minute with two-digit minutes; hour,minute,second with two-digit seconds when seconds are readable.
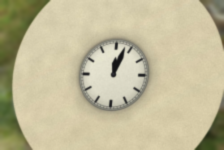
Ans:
12,03
